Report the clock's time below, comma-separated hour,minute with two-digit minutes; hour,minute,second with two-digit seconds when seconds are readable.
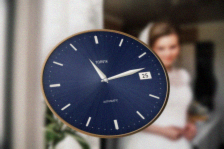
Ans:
11,13
